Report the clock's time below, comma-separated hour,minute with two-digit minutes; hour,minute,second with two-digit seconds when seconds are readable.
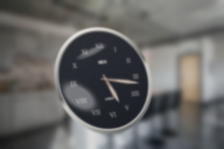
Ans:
5,17
